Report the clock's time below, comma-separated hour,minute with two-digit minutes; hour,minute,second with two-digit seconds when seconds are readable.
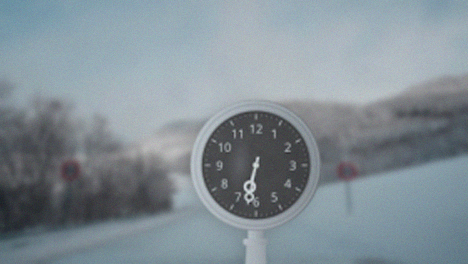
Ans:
6,32
